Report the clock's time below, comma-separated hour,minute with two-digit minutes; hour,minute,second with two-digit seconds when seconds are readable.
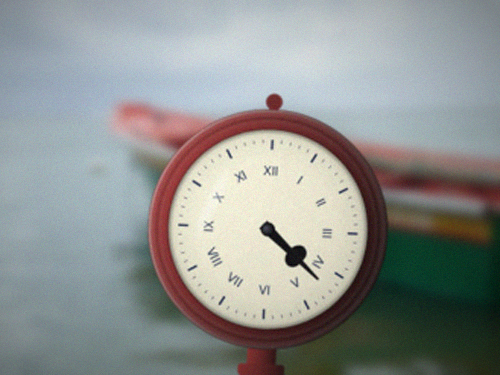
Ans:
4,22
